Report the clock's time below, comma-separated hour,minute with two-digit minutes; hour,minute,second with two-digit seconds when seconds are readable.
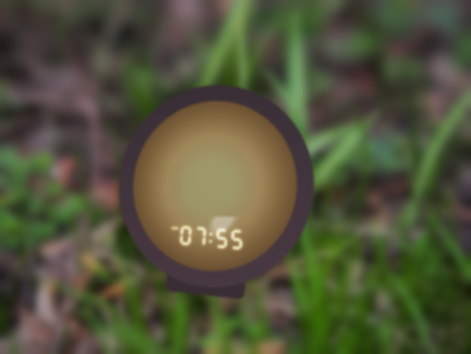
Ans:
7,55
